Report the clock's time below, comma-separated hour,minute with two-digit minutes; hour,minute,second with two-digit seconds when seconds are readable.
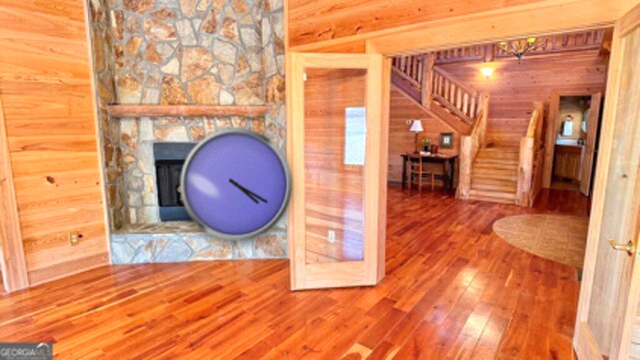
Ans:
4,20
